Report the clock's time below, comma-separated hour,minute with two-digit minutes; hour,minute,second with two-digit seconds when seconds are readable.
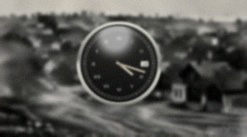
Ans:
4,18
